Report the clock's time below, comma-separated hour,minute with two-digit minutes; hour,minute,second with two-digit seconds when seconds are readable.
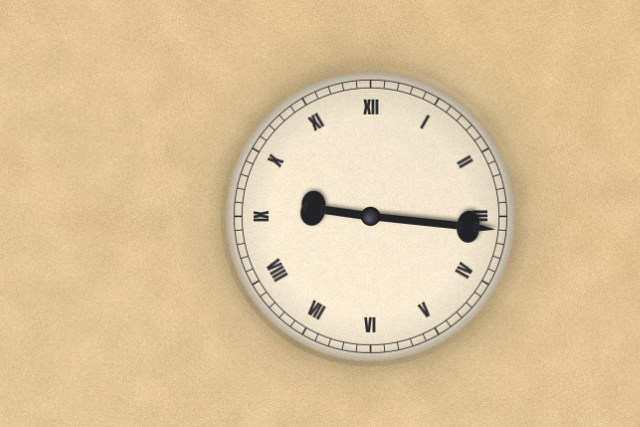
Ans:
9,16
